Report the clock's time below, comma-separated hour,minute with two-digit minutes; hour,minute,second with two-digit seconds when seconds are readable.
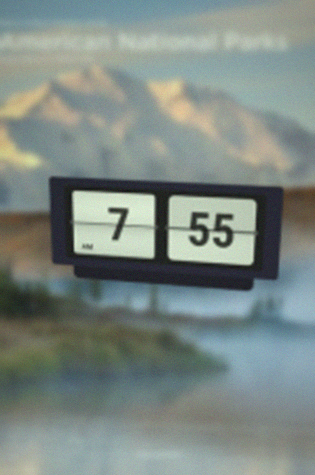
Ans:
7,55
